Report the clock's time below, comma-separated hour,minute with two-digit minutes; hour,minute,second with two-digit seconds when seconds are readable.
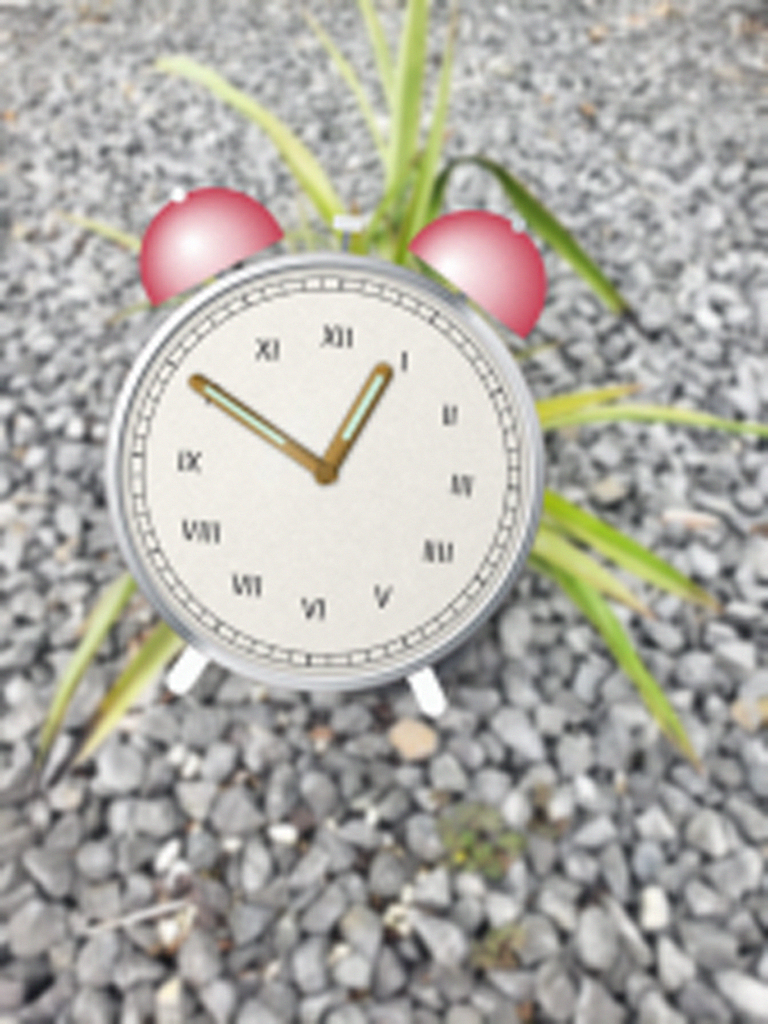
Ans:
12,50
